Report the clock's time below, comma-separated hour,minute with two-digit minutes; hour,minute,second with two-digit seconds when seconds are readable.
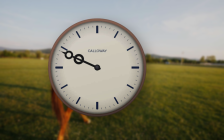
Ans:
9,49
